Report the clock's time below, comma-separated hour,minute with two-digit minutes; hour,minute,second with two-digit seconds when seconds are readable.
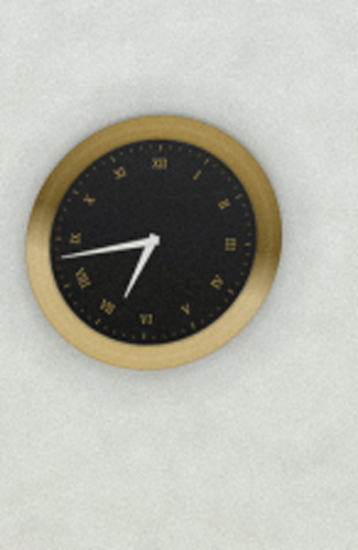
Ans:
6,43
